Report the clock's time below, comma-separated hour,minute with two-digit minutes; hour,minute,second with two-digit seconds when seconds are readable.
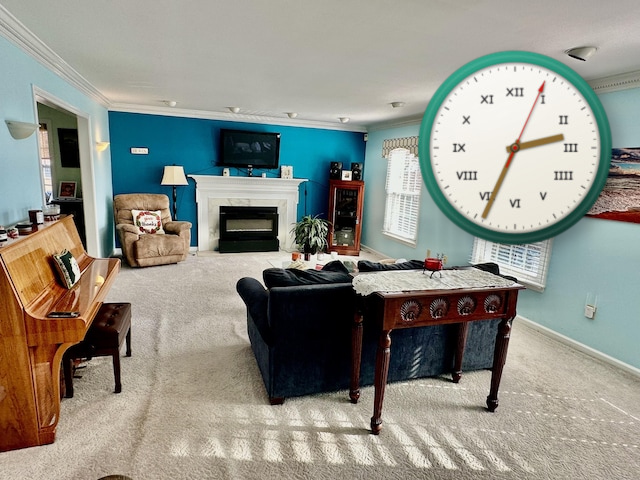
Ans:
2,34,04
